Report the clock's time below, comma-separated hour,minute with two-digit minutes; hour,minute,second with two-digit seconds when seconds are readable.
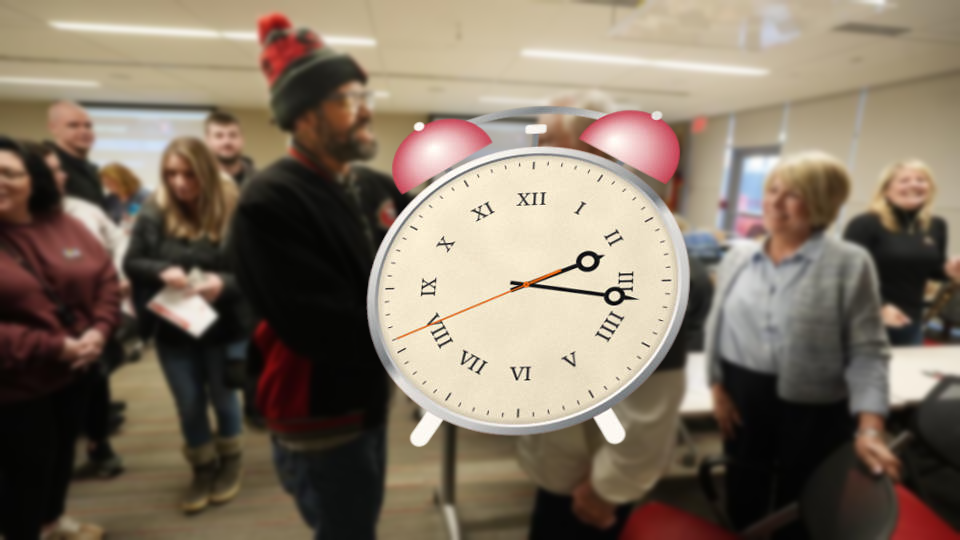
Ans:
2,16,41
